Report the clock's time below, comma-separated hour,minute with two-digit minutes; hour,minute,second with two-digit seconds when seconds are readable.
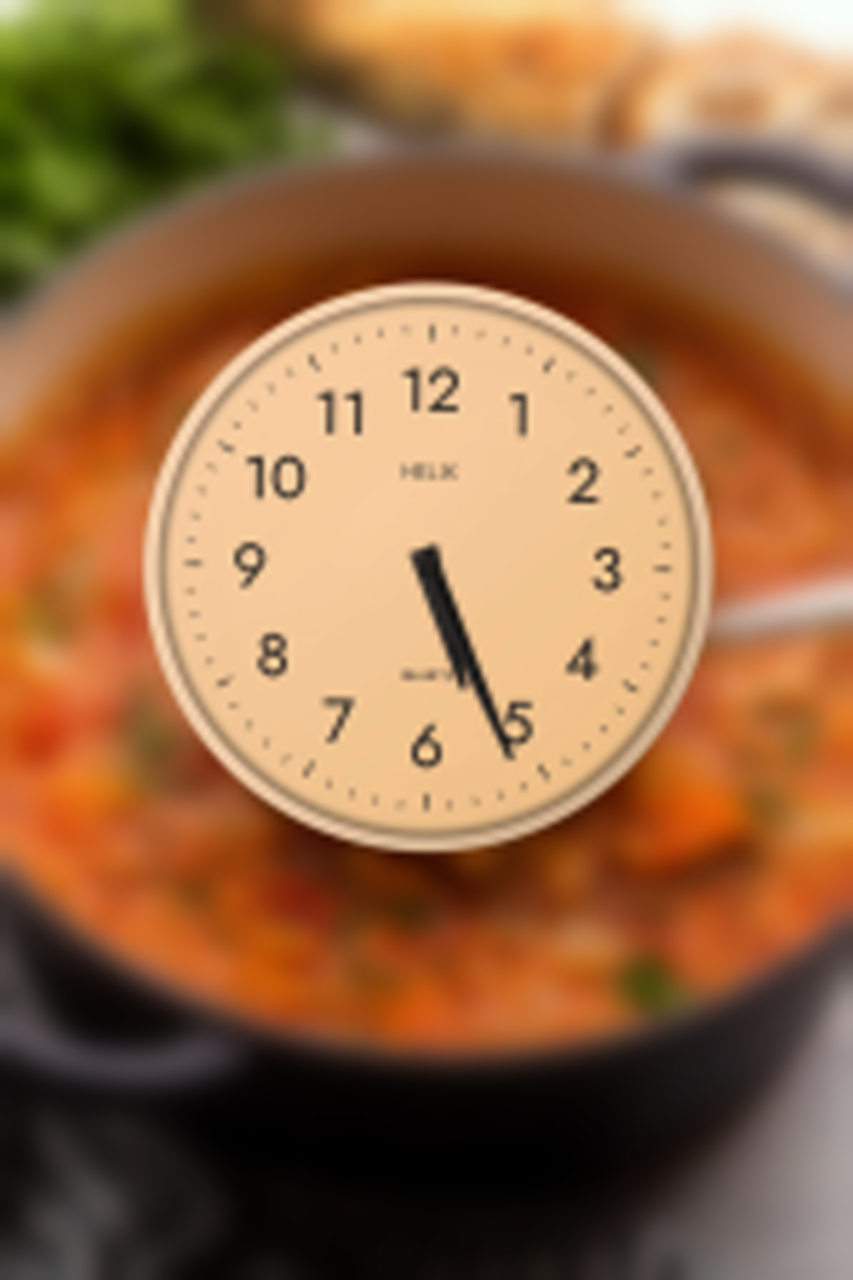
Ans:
5,26
